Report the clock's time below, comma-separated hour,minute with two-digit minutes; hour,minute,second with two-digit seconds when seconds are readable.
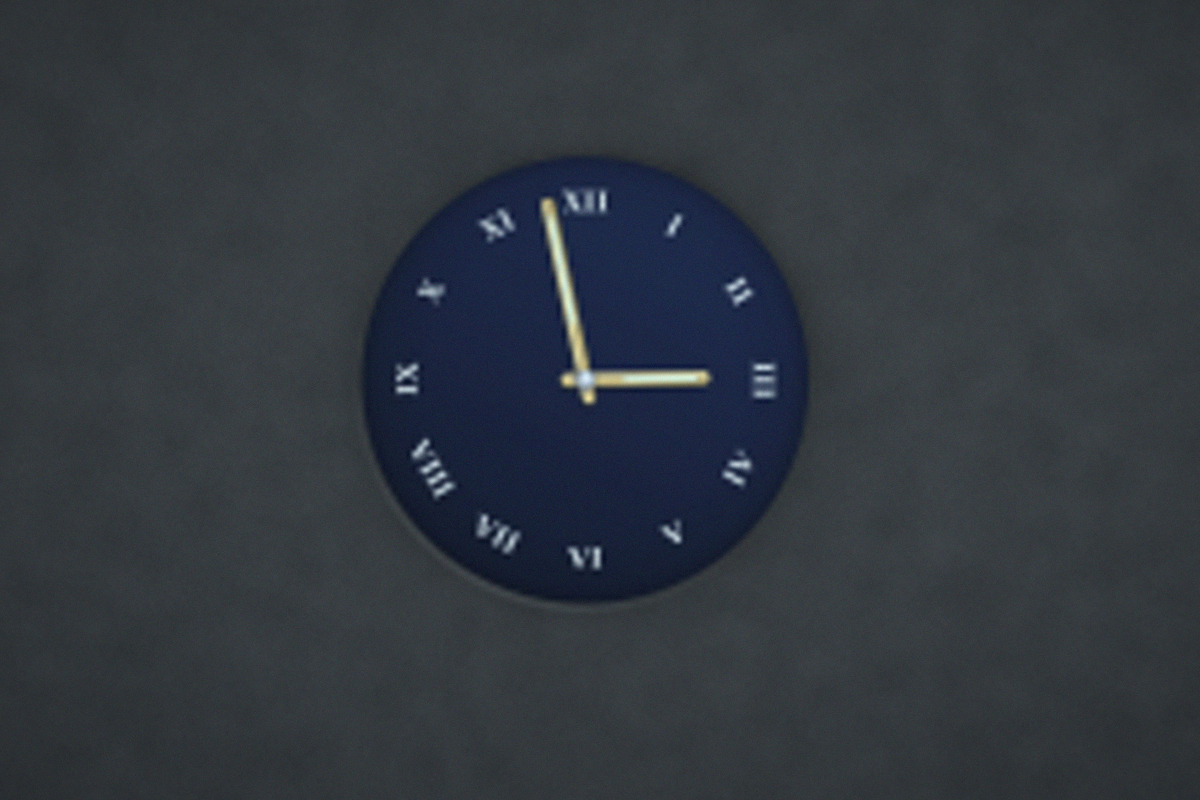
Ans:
2,58
